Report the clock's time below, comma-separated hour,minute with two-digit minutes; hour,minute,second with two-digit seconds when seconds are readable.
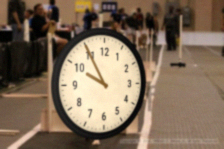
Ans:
9,55
